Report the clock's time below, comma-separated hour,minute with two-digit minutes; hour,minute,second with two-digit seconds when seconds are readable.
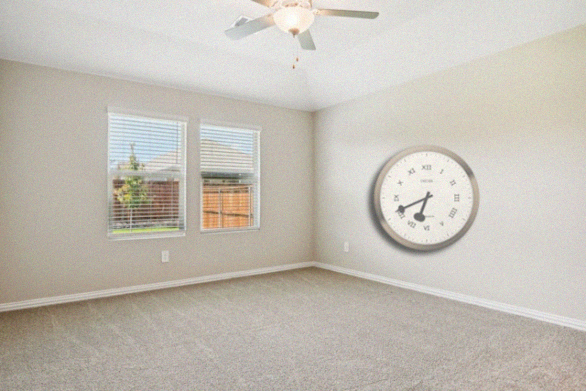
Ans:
6,41
